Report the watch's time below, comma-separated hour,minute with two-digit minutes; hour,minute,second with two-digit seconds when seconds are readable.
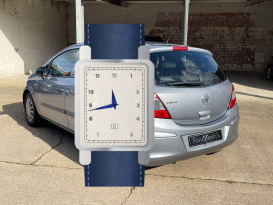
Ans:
11,43
